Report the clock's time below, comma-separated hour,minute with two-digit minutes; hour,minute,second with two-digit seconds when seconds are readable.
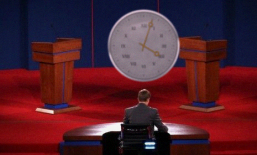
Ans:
4,03
